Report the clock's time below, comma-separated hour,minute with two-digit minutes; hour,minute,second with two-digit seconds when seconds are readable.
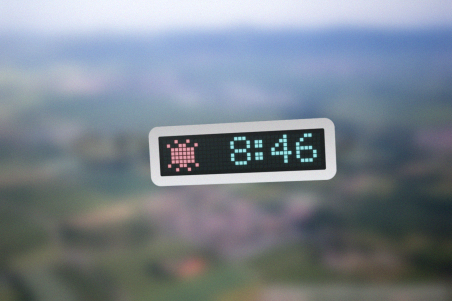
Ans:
8,46
